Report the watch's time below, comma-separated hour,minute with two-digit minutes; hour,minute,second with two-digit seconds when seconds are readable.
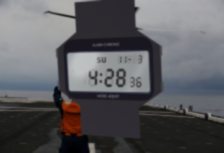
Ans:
4,28,36
